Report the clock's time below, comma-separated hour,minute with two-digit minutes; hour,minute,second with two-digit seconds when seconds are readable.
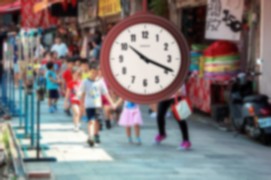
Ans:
10,19
